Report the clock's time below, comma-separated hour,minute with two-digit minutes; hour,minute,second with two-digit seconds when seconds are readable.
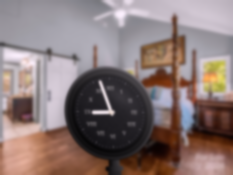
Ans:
8,57
